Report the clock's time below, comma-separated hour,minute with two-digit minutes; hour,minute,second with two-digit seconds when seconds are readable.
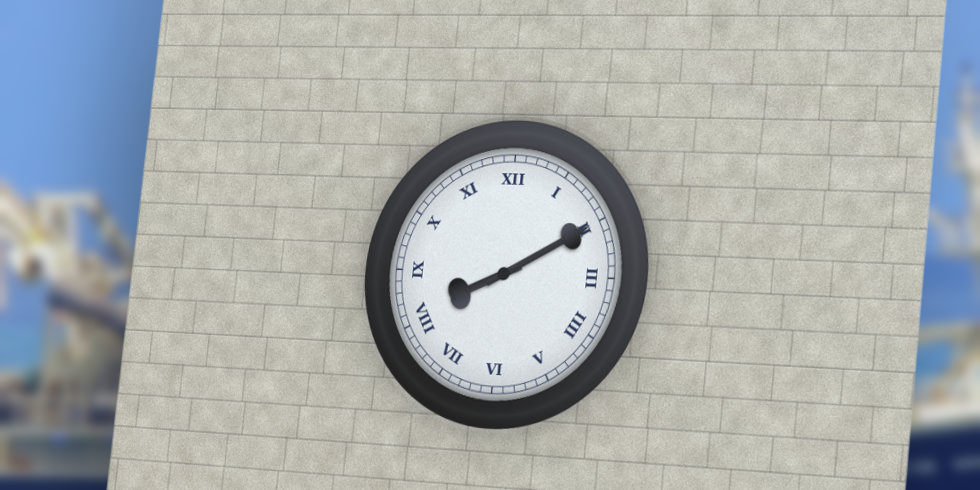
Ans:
8,10
